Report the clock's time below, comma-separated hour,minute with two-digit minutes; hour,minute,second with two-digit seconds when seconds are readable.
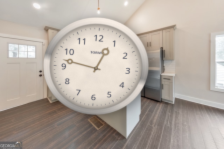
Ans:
12,47
